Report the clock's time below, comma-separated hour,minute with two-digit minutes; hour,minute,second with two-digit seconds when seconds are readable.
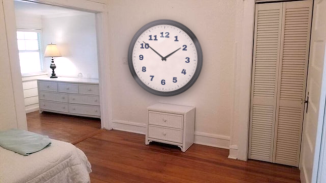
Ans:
1,51
